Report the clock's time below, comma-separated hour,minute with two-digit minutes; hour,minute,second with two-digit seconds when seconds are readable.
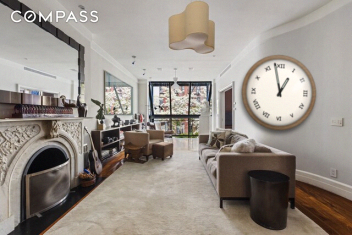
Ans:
12,58
